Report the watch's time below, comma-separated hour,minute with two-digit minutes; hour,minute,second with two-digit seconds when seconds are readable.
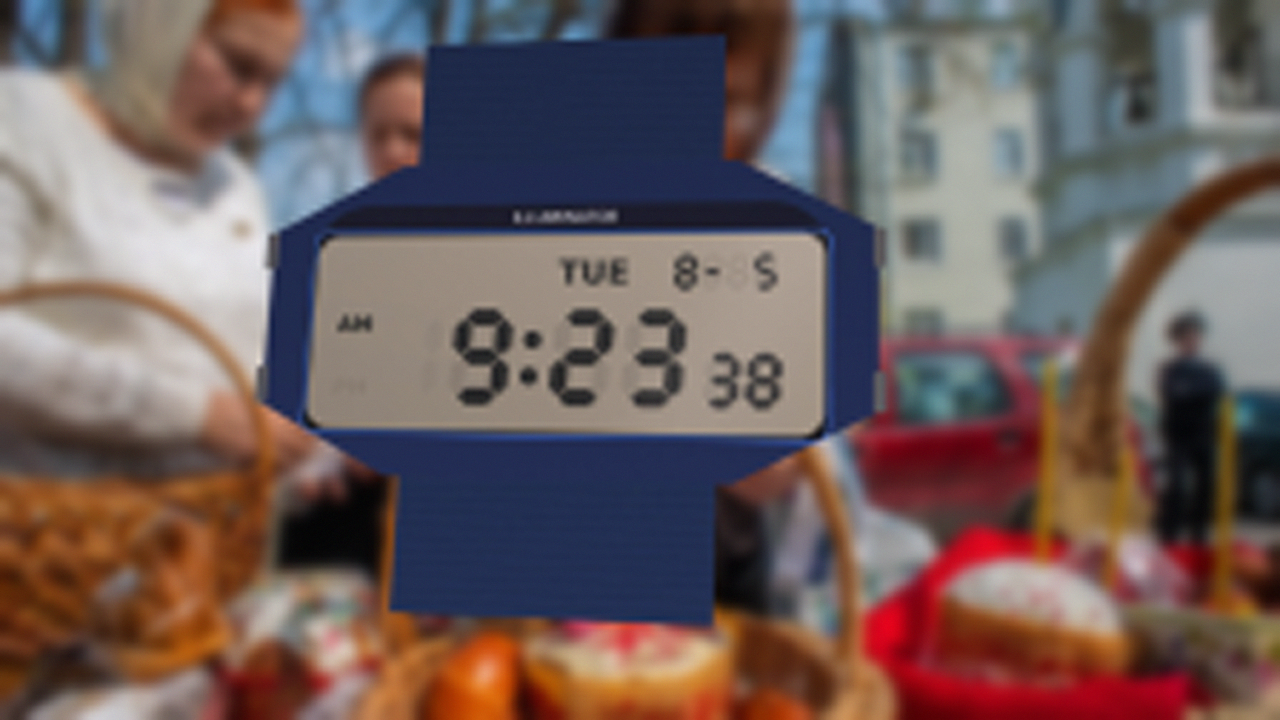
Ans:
9,23,38
